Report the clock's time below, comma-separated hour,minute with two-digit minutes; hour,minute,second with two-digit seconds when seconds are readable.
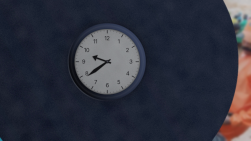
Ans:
9,39
